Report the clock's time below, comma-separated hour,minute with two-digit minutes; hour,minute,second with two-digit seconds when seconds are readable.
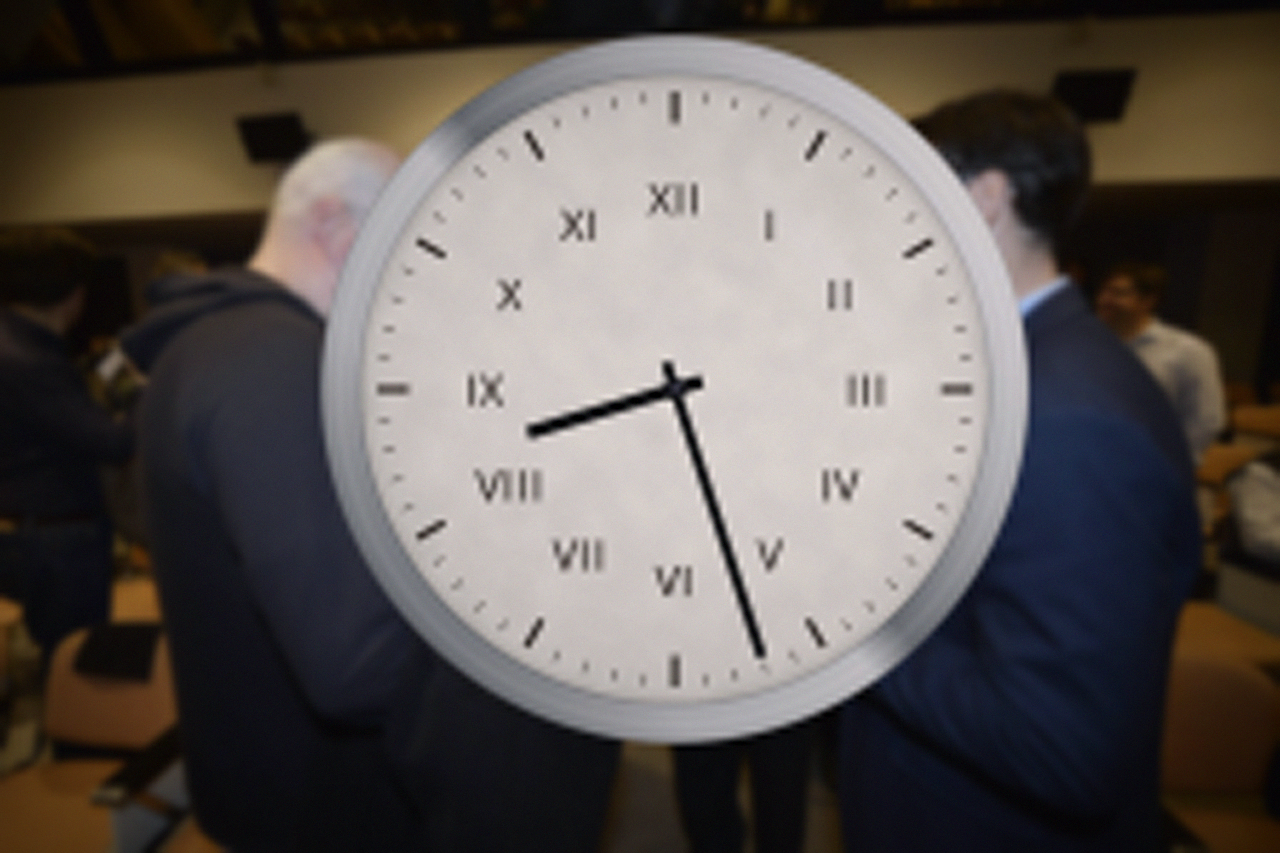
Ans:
8,27
